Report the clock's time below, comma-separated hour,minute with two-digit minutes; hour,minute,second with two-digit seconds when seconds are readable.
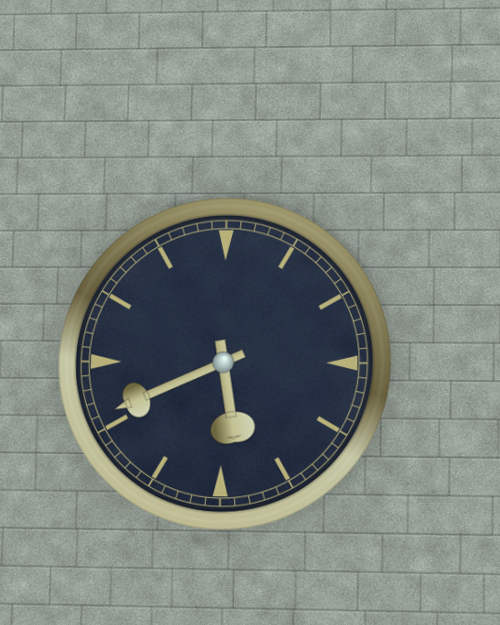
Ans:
5,41
